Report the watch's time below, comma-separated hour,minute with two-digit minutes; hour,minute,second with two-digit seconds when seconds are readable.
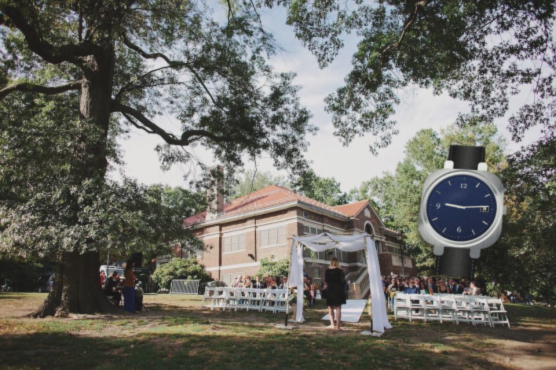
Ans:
9,14
